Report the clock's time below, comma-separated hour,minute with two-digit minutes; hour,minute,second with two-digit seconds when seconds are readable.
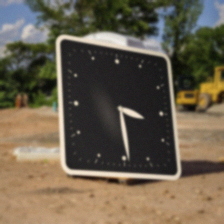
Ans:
3,29
